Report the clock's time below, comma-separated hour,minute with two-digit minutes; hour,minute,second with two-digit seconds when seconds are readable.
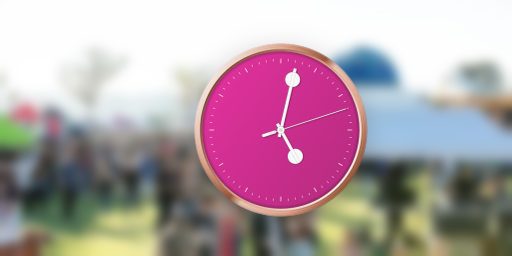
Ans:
5,02,12
